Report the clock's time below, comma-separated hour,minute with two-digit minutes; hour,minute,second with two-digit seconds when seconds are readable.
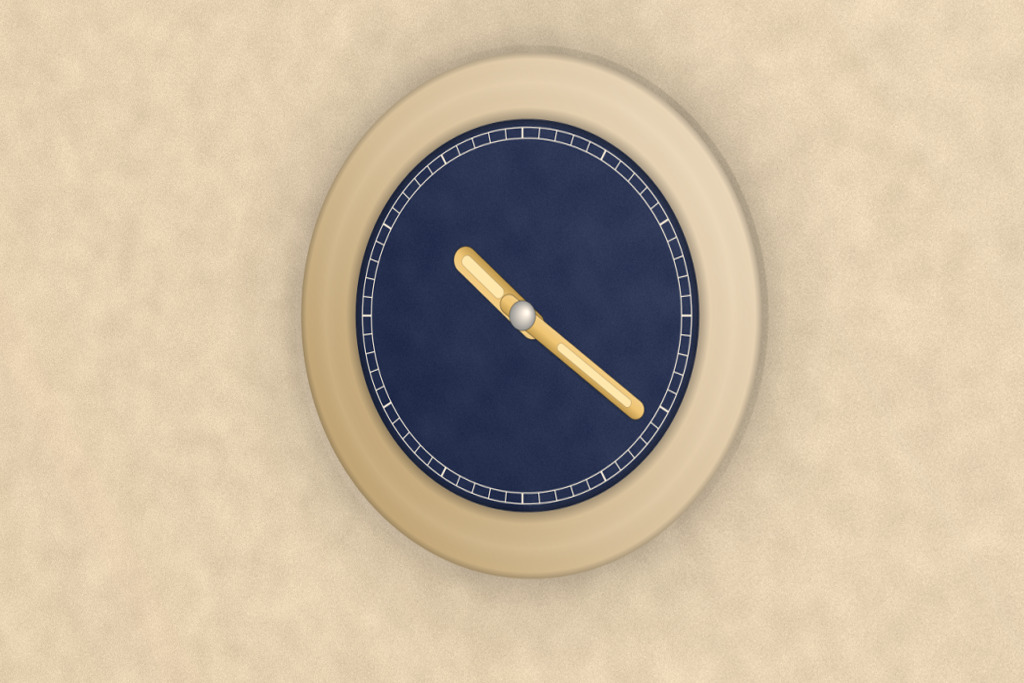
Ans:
10,21
